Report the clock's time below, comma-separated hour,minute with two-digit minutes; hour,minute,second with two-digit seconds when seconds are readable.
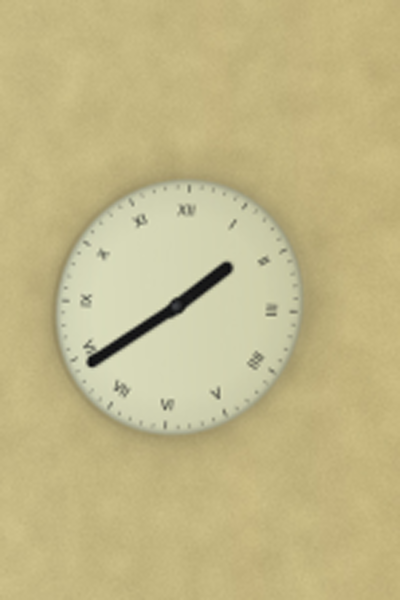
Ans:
1,39
